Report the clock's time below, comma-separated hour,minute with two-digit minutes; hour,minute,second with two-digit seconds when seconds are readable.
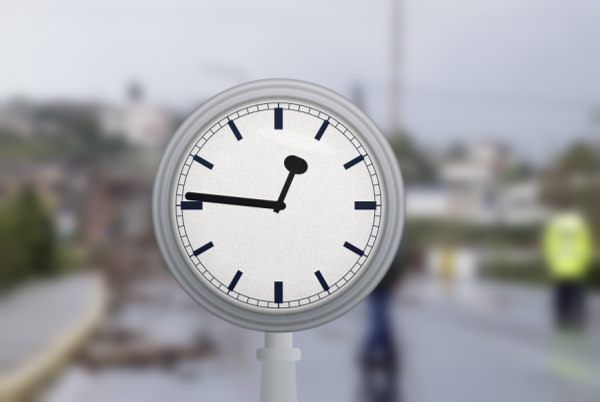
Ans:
12,46
